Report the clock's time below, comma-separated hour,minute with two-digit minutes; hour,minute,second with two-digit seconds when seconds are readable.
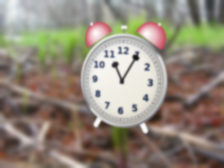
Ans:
11,05
